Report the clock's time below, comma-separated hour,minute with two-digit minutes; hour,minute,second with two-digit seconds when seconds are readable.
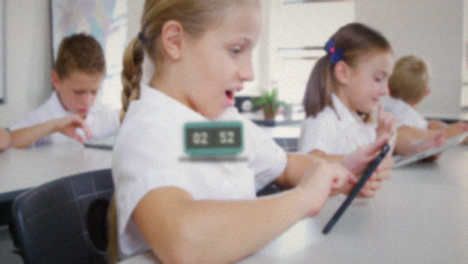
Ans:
2,52
